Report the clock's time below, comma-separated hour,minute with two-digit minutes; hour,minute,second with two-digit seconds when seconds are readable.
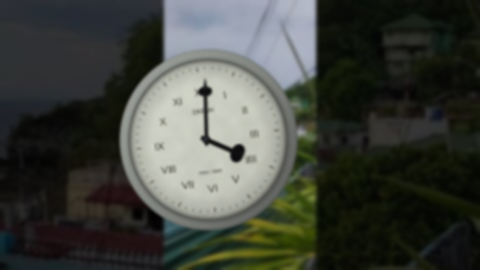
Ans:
4,01
